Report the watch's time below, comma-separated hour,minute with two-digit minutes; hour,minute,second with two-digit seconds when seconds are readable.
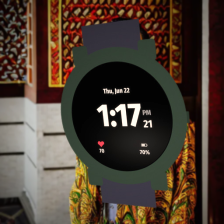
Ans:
1,17,21
